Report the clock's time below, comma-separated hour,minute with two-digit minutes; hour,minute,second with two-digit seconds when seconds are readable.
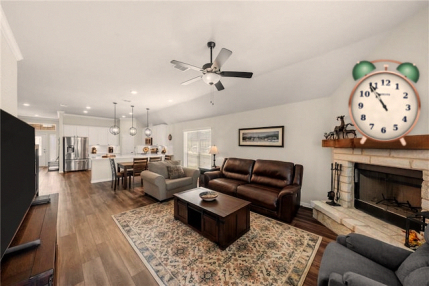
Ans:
10,54
